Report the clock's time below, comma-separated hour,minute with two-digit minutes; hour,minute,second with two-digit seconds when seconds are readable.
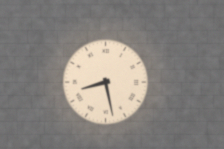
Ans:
8,28
